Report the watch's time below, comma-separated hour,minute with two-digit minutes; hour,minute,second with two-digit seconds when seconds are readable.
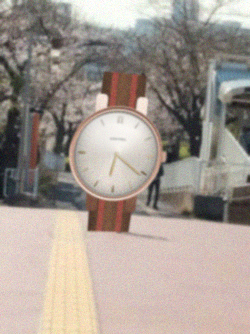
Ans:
6,21
